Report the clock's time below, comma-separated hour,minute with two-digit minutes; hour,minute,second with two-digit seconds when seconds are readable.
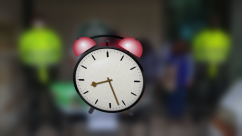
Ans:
8,27
